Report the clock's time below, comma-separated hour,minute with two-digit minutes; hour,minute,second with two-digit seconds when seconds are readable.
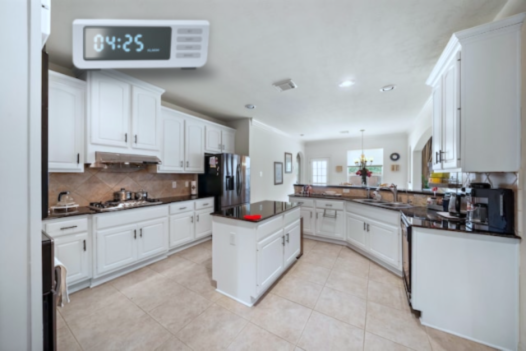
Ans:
4,25
